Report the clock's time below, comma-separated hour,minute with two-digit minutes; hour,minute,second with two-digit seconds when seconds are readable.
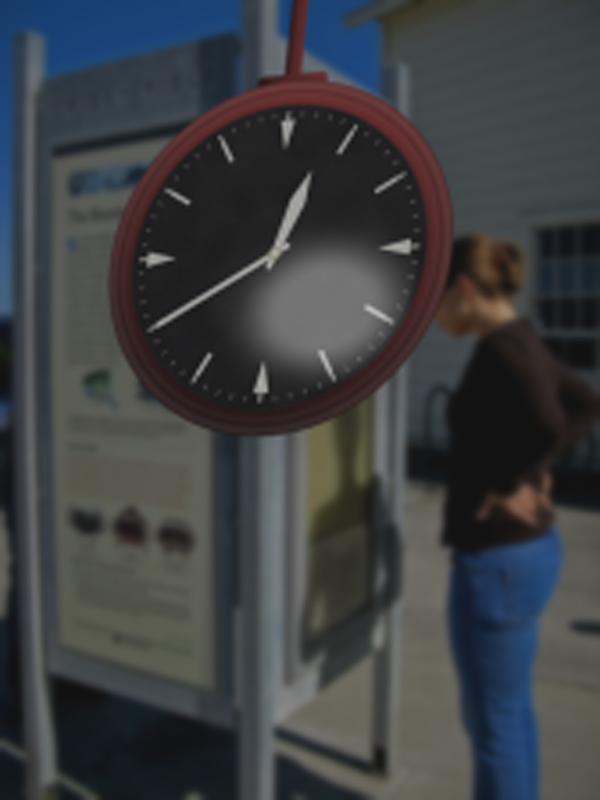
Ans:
12,40
